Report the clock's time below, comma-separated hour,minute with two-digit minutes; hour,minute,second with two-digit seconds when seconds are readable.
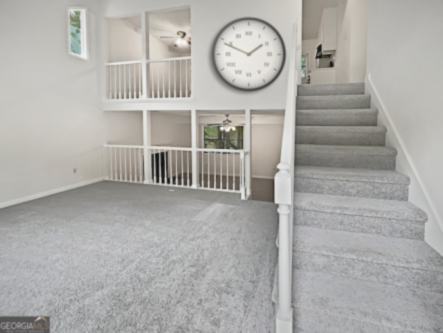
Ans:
1,49
